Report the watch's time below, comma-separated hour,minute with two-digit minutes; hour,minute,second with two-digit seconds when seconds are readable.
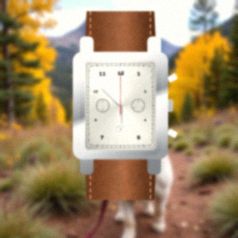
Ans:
5,52
